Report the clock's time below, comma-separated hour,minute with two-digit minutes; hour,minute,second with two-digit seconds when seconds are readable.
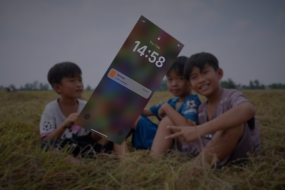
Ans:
14,58
